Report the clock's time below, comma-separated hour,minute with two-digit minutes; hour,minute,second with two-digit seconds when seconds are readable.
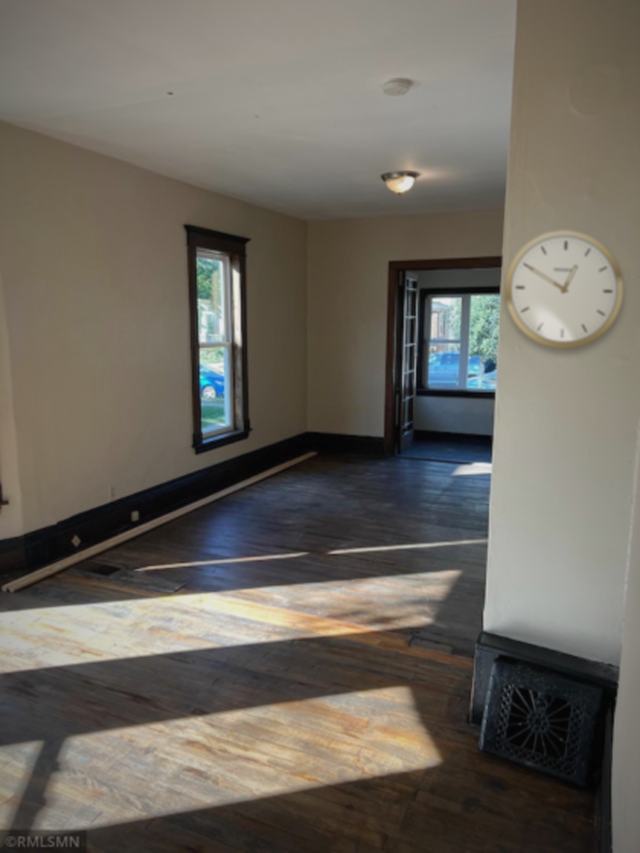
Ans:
12,50
